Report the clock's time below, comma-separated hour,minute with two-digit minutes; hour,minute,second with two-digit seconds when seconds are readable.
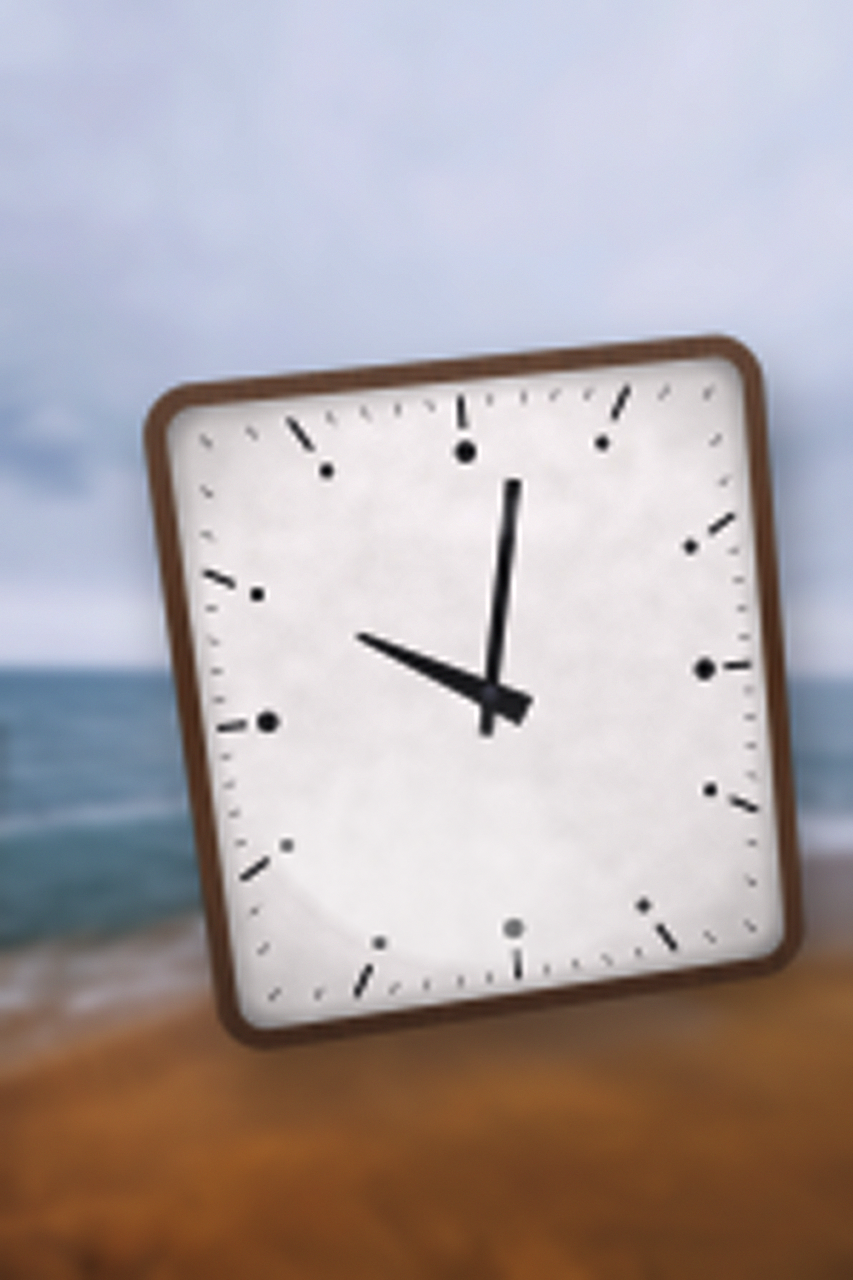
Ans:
10,02
